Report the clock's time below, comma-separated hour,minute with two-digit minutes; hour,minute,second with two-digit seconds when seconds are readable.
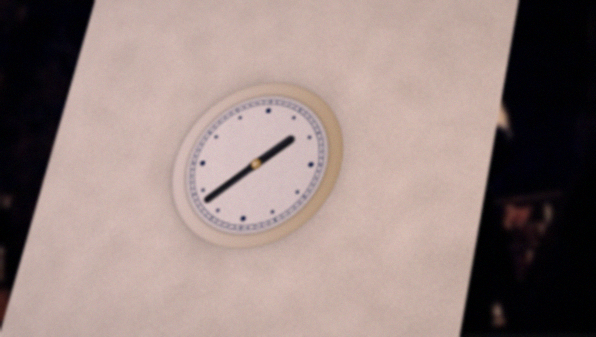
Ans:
1,38
